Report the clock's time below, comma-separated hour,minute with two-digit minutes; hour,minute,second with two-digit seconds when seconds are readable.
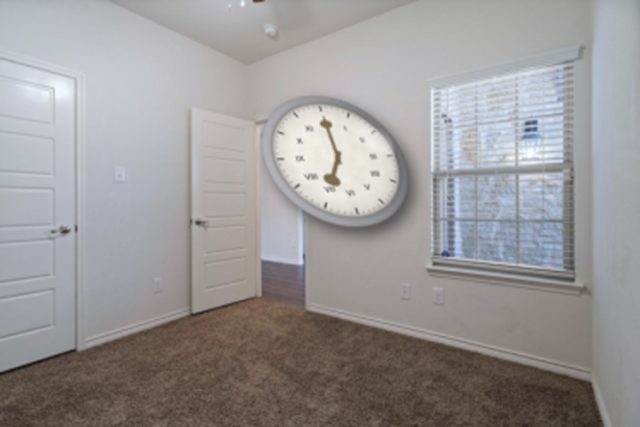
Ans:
7,00
